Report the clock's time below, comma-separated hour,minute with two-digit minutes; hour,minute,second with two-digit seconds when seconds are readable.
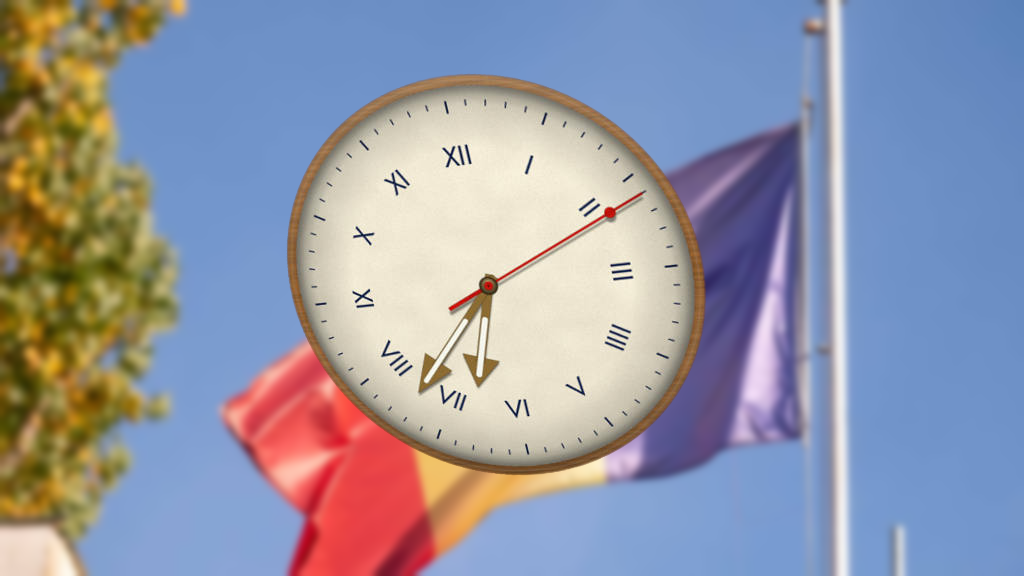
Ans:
6,37,11
